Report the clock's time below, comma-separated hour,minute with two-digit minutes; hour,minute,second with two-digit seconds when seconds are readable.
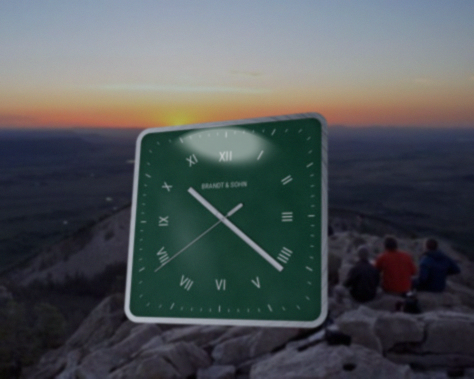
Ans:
10,21,39
